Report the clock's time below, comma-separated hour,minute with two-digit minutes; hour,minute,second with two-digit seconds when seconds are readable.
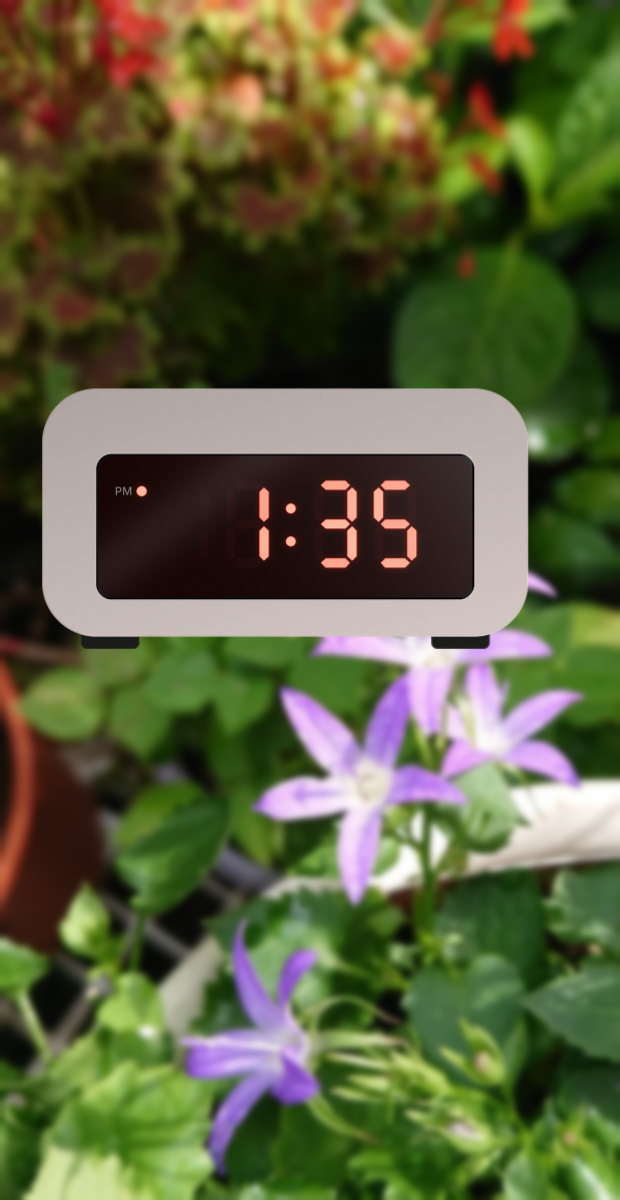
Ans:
1,35
